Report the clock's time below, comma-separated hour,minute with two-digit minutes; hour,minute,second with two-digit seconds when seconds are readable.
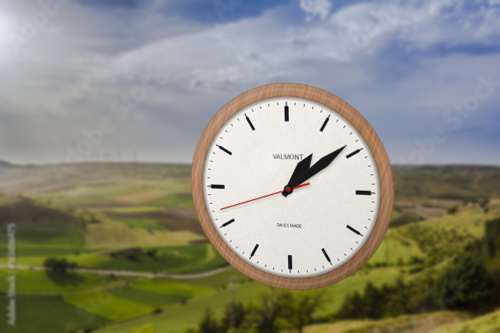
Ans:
1,08,42
